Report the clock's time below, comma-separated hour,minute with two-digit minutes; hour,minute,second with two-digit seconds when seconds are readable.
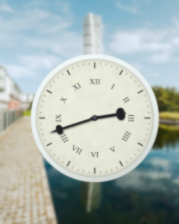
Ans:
2,42
